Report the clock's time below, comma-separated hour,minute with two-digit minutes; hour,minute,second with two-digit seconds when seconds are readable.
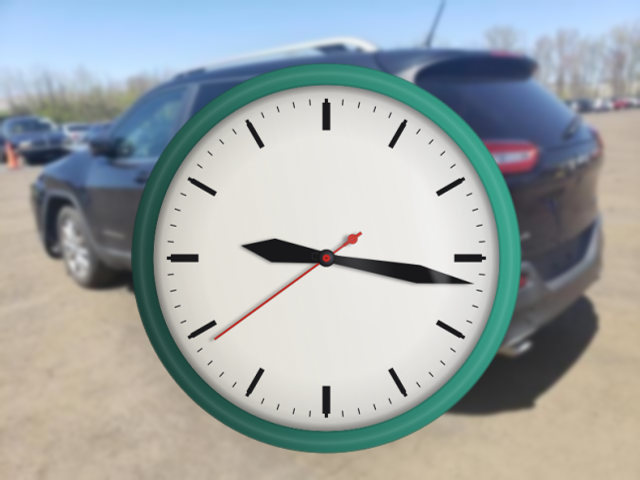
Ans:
9,16,39
